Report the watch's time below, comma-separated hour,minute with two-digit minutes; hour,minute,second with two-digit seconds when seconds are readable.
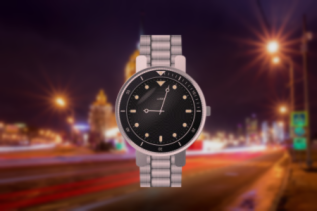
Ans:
9,03
